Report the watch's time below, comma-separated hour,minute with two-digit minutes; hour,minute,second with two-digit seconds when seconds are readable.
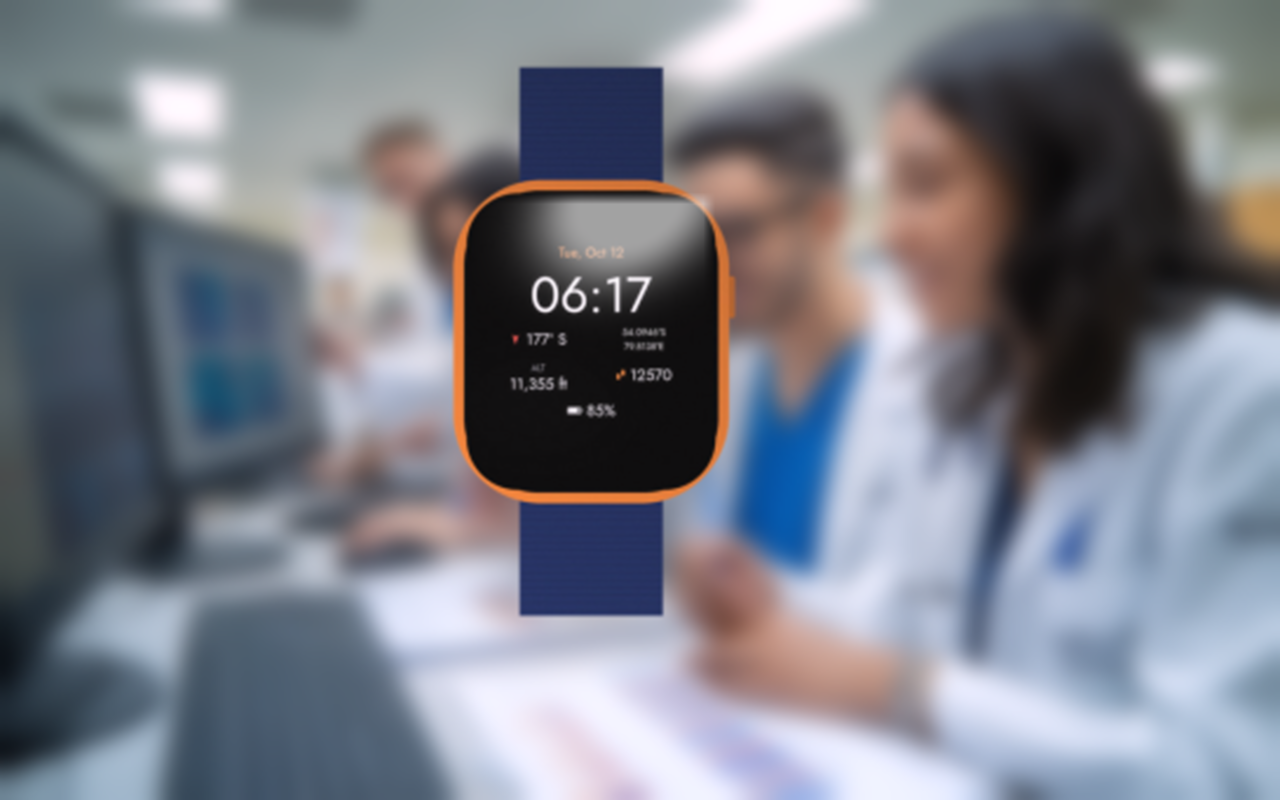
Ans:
6,17
